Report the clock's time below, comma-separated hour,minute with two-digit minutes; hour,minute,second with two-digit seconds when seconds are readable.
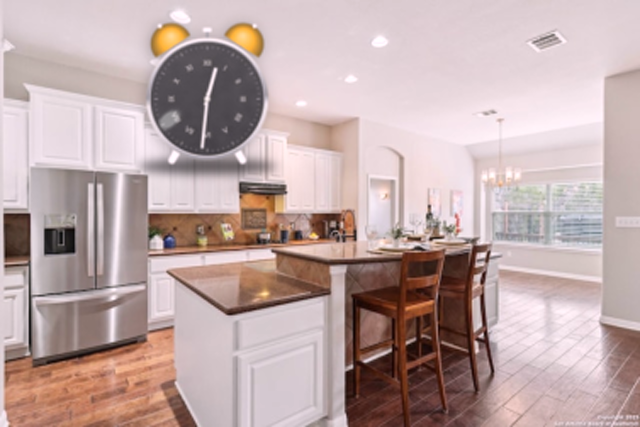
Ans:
12,31
